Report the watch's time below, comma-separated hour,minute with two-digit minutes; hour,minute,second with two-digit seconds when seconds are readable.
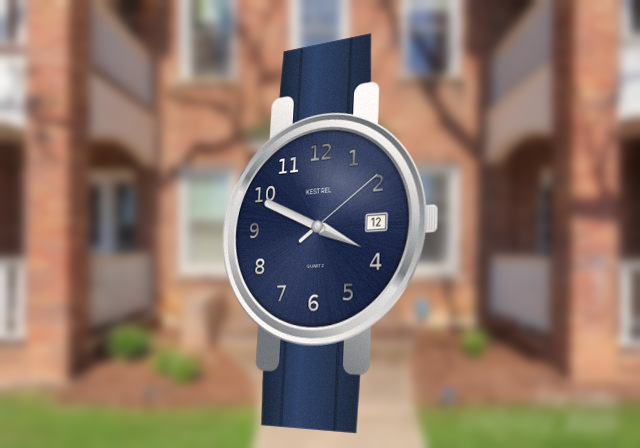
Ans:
3,49,09
